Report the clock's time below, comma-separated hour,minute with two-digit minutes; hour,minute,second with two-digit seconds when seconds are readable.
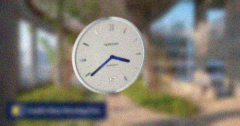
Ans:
3,39
